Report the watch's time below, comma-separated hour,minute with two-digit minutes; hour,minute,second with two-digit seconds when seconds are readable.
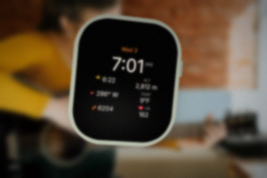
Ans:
7,01
